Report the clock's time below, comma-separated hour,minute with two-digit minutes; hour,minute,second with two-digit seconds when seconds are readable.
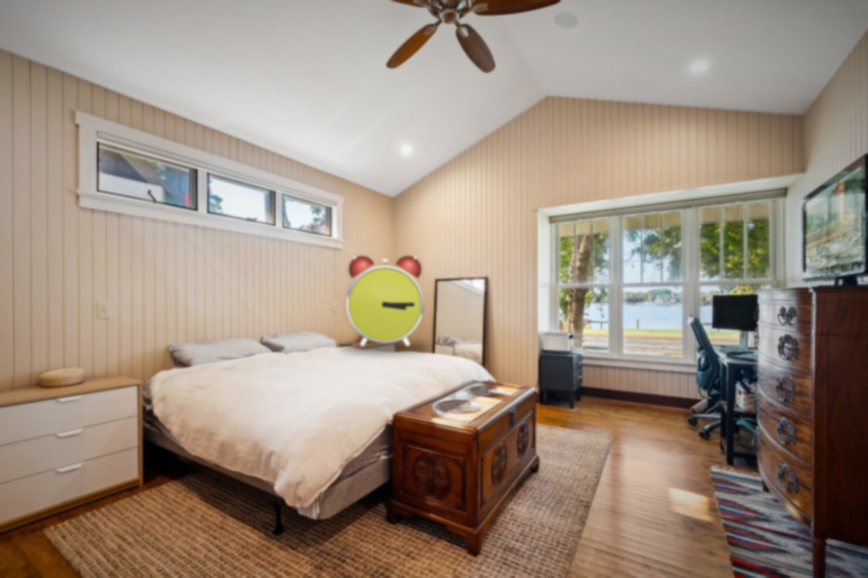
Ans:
3,15
